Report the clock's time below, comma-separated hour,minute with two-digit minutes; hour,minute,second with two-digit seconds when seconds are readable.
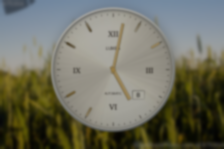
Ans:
5,02
